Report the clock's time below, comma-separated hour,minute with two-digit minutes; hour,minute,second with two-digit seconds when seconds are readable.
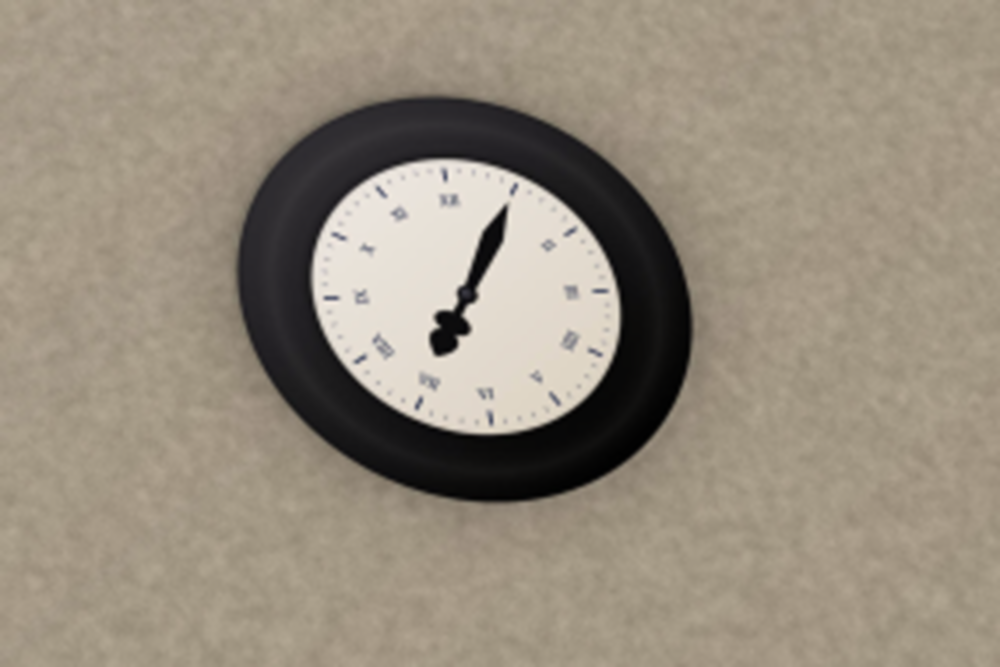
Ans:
7,05
